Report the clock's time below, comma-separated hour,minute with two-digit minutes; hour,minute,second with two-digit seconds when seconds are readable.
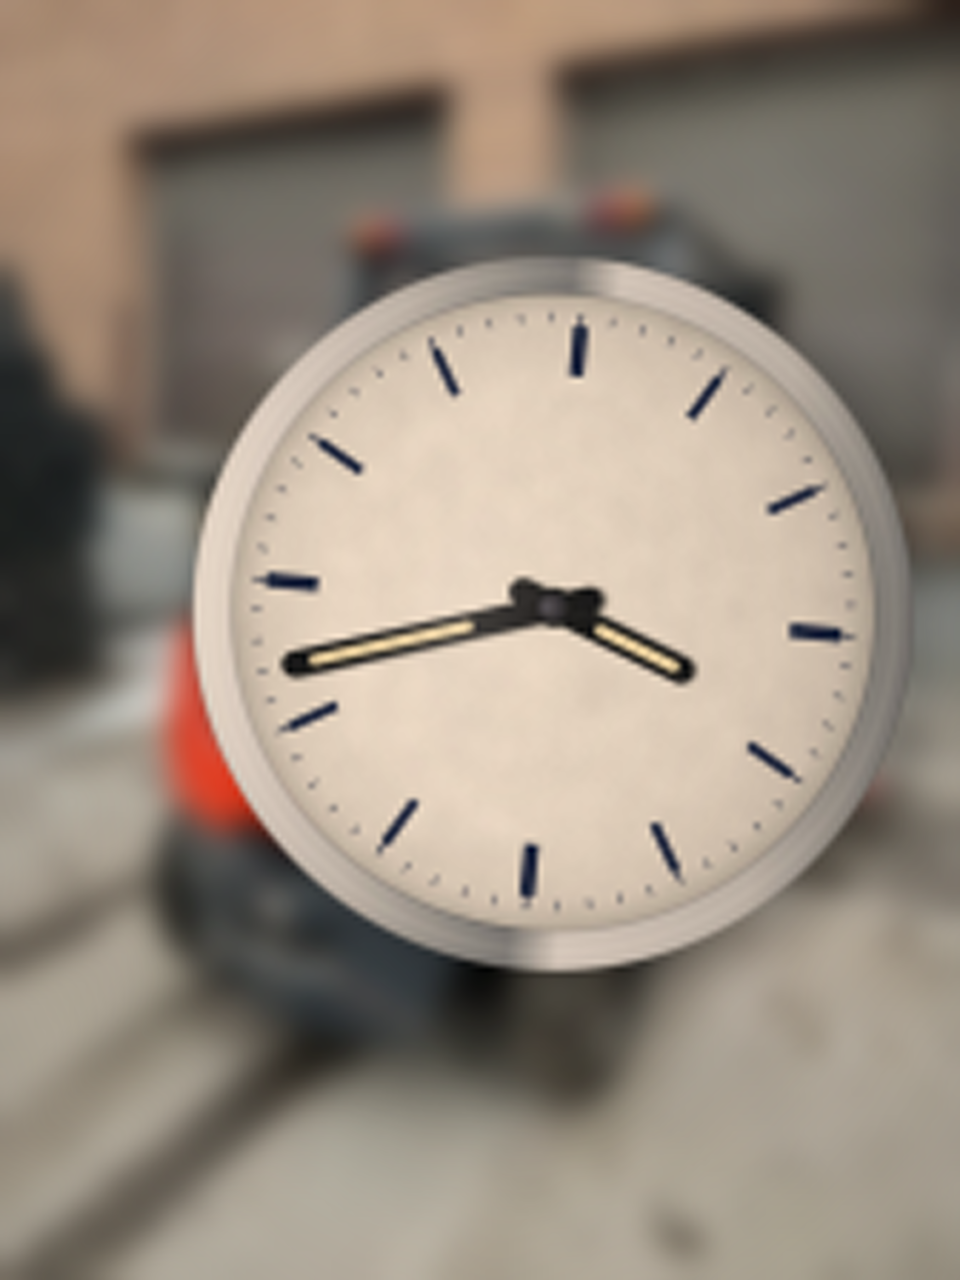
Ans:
3,42
